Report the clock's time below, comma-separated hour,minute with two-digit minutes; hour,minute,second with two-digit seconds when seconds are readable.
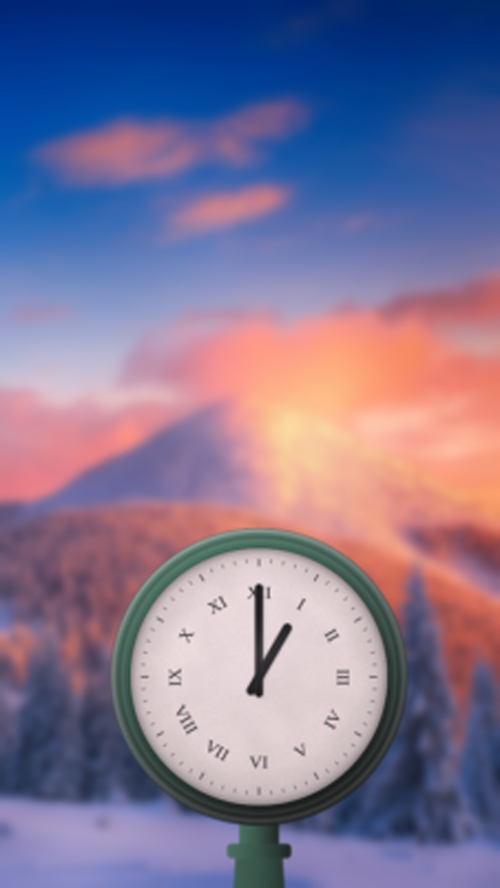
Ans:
1,00
